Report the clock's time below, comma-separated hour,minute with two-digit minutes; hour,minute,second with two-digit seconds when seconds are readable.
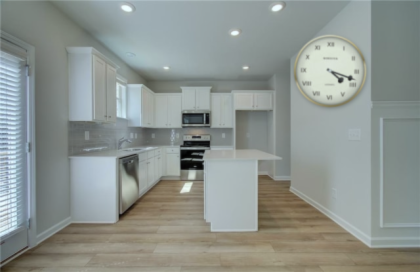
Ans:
4,18
